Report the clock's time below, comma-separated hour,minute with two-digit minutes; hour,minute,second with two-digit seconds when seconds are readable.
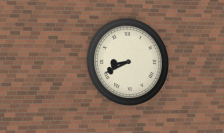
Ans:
8,41
